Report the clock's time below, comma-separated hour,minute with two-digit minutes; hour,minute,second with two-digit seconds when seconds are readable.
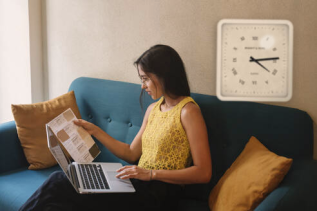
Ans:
4,14
